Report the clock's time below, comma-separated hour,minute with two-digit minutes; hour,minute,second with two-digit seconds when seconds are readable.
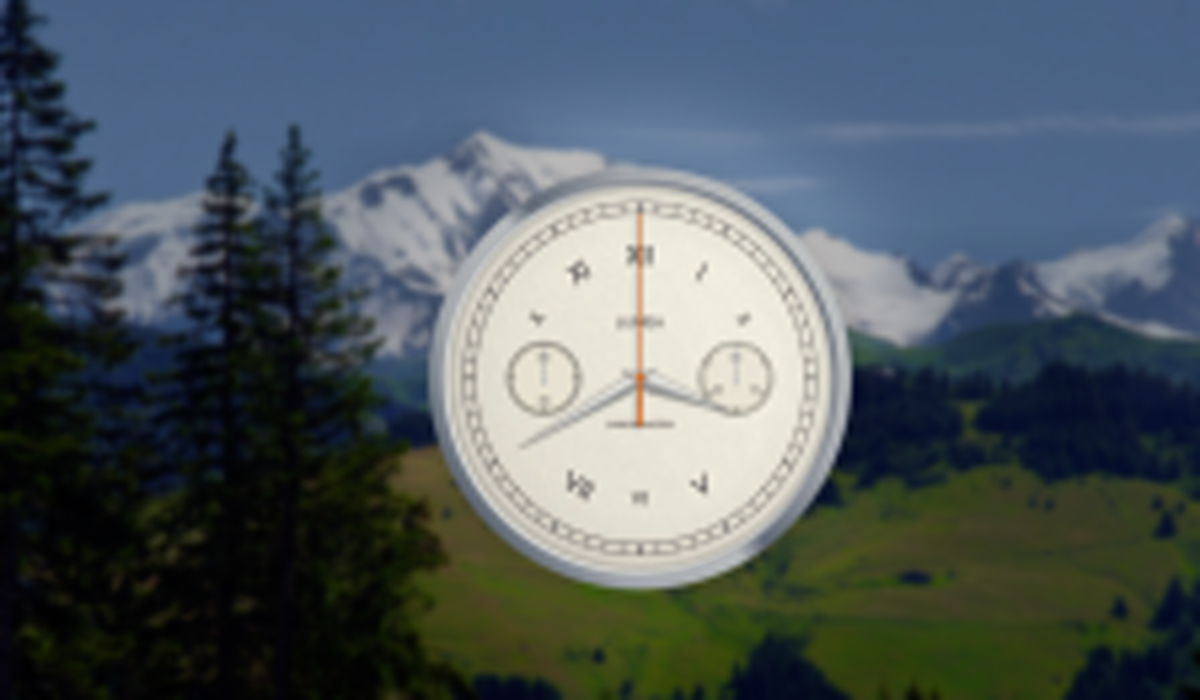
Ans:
3,40
